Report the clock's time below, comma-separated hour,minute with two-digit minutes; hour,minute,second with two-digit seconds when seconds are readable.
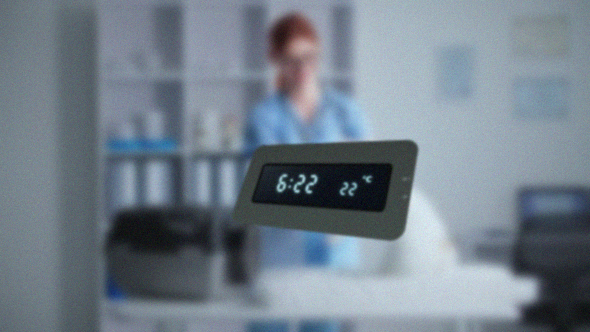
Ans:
6,22
